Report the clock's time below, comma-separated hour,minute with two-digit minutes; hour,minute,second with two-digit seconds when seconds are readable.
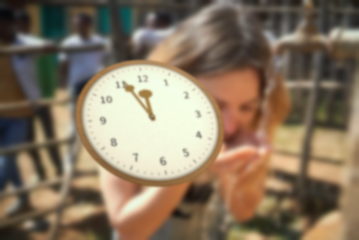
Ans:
11,56
